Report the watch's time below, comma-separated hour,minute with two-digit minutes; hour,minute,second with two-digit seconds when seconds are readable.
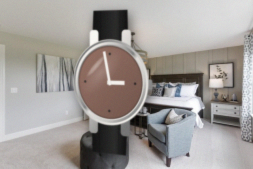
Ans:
2,58
